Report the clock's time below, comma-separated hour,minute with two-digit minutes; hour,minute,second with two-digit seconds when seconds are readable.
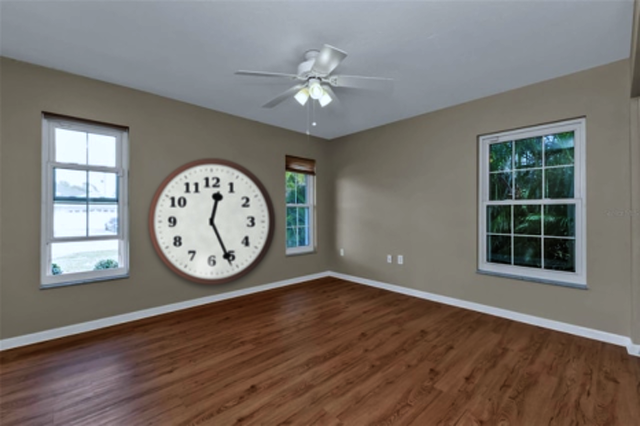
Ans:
12,26
